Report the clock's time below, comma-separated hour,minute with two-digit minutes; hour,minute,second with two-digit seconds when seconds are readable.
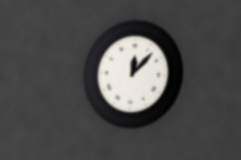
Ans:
12,07
